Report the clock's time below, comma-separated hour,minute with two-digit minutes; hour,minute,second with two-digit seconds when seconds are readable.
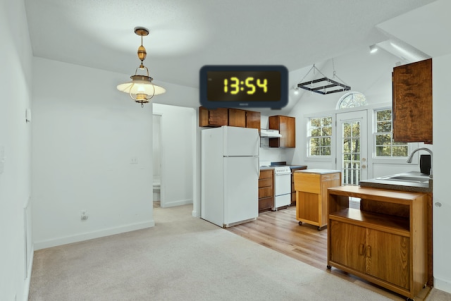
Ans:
13,54
